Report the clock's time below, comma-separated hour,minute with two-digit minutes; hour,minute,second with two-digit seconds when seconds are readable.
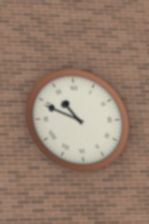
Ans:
10,49
